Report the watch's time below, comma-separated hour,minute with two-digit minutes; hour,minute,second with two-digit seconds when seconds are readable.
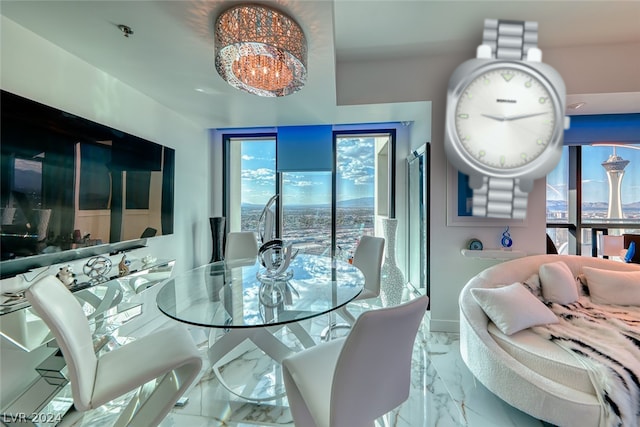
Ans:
9,13
